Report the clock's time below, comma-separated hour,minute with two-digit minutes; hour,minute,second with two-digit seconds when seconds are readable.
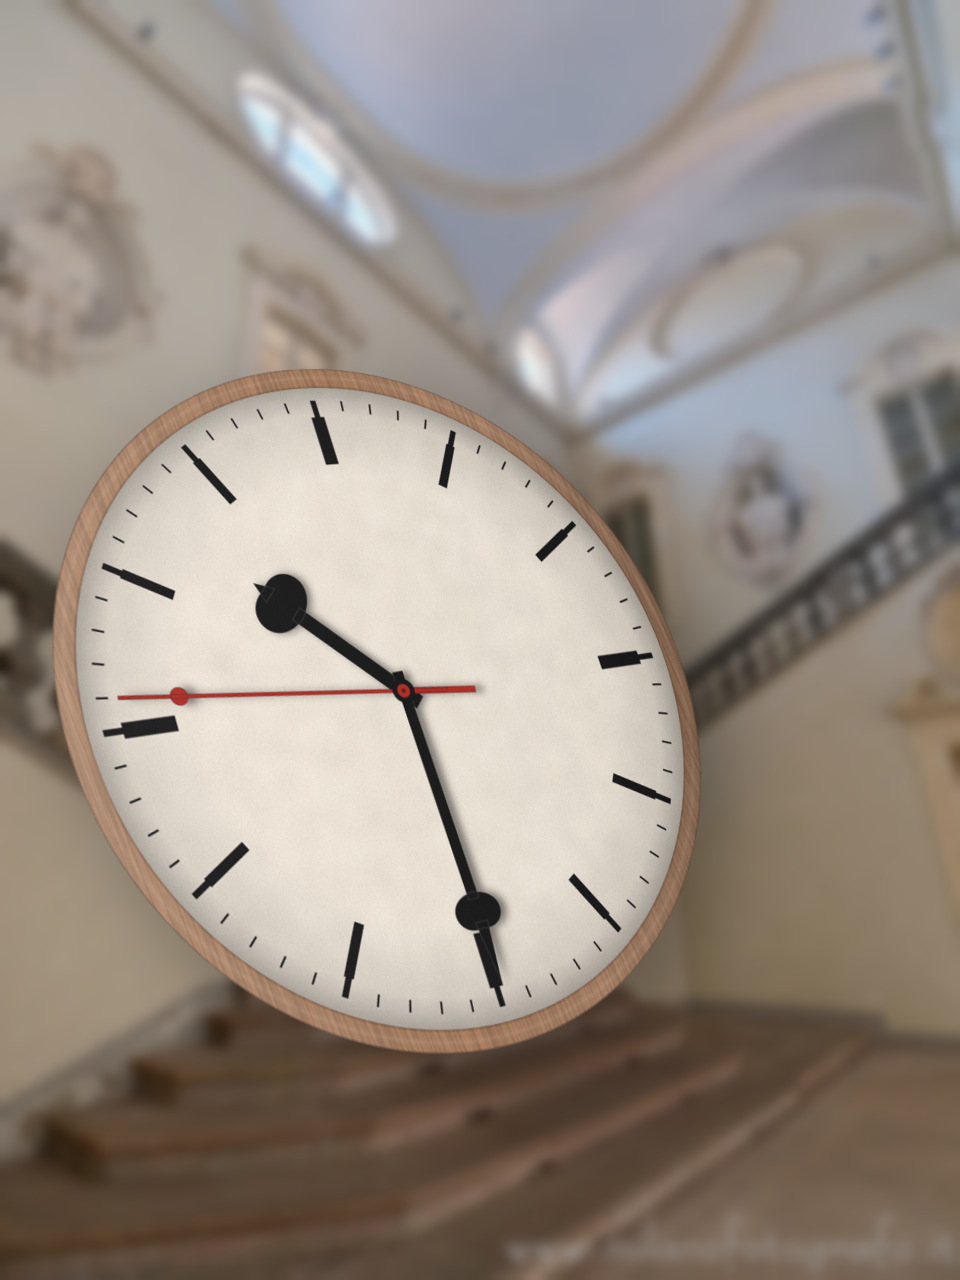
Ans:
10,29,46
